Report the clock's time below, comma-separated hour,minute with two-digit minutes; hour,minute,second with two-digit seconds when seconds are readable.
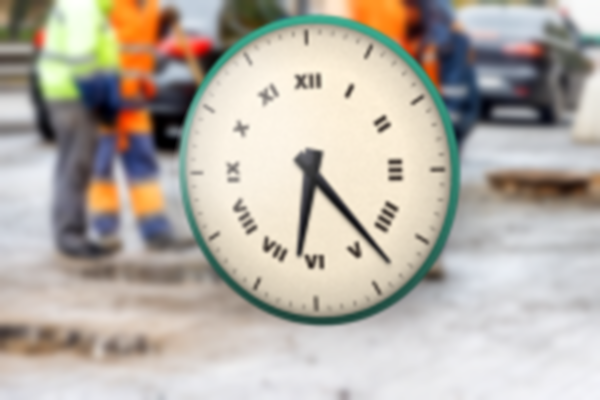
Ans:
6,23
